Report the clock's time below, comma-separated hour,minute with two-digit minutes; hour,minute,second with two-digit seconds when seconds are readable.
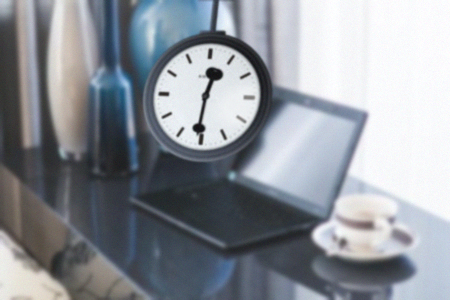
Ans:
12,31
